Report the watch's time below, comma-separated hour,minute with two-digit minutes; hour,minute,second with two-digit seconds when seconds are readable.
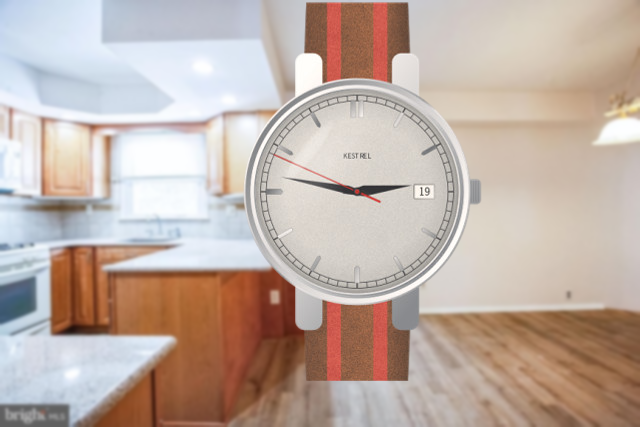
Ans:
2,46,49
